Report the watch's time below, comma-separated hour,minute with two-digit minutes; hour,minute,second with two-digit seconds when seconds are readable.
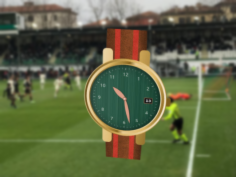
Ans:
10,28
